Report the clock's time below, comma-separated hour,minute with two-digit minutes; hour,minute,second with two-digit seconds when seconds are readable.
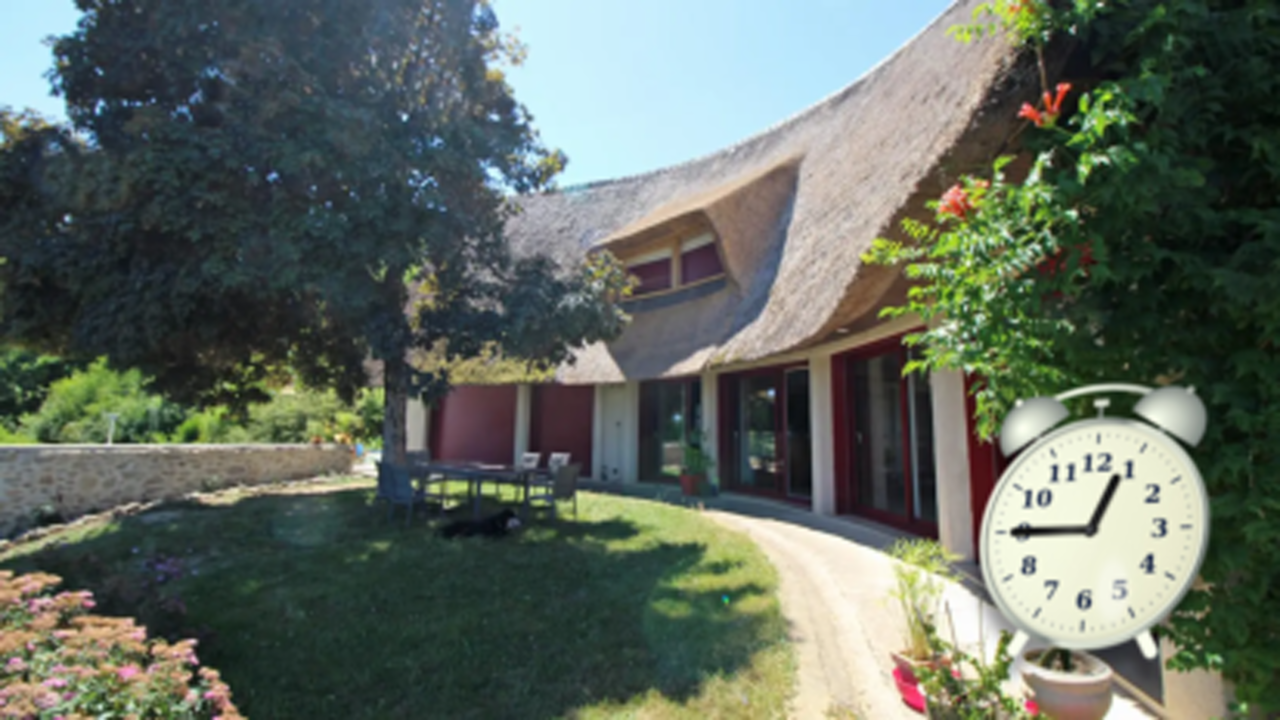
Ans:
12,45
